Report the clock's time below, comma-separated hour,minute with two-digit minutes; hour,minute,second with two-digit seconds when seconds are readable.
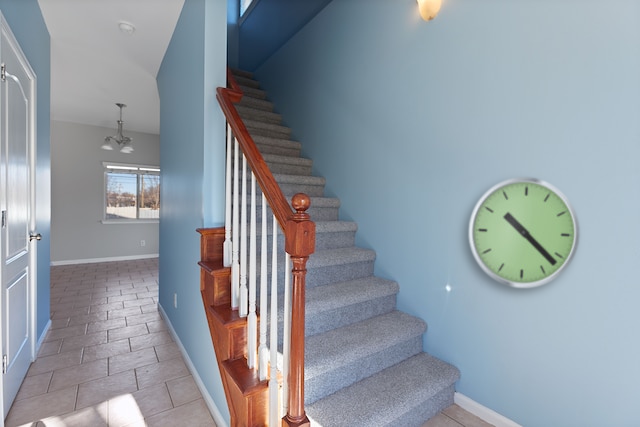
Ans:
10,22
